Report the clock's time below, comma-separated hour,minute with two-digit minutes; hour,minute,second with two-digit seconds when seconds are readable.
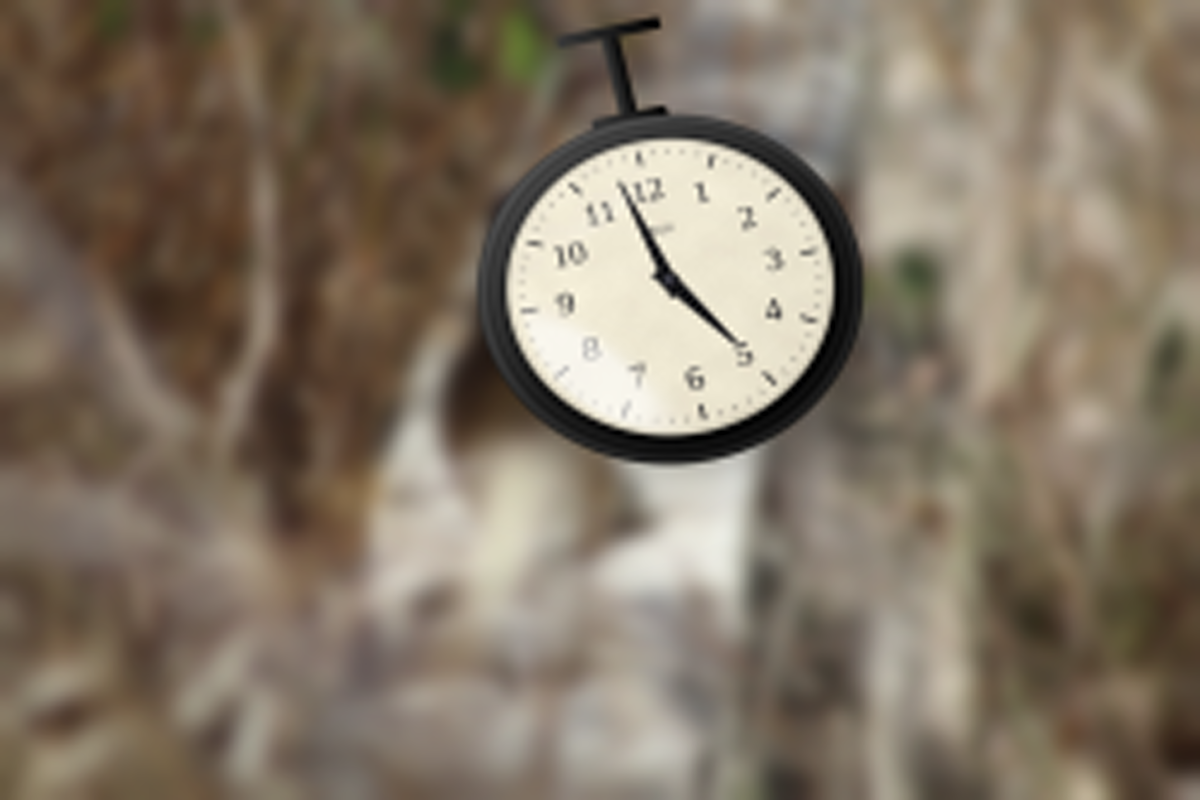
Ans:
4,58
